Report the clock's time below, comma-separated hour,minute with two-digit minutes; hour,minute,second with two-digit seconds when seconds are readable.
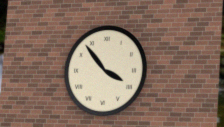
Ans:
3,53
